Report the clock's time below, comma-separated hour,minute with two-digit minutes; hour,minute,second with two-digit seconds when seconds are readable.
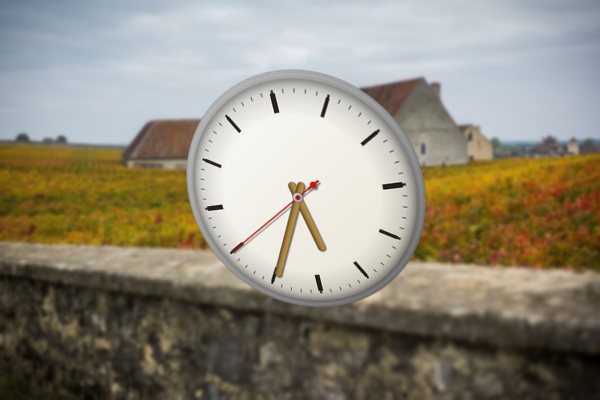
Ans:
5,34,40
